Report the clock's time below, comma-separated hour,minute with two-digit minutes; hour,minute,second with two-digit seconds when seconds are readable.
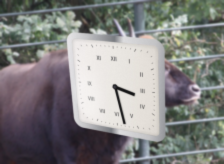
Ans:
3,28
